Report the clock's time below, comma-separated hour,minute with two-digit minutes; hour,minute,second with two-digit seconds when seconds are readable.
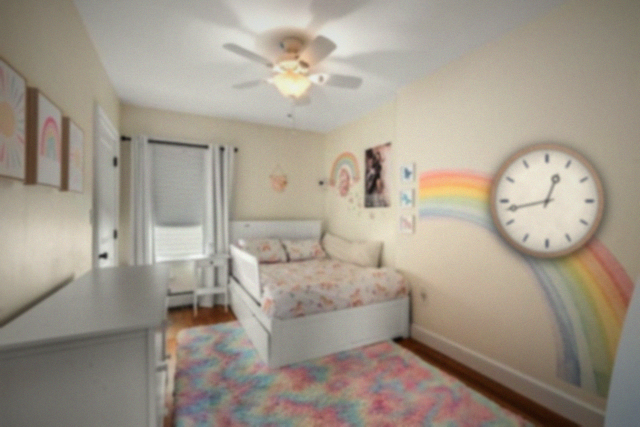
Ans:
12,43
